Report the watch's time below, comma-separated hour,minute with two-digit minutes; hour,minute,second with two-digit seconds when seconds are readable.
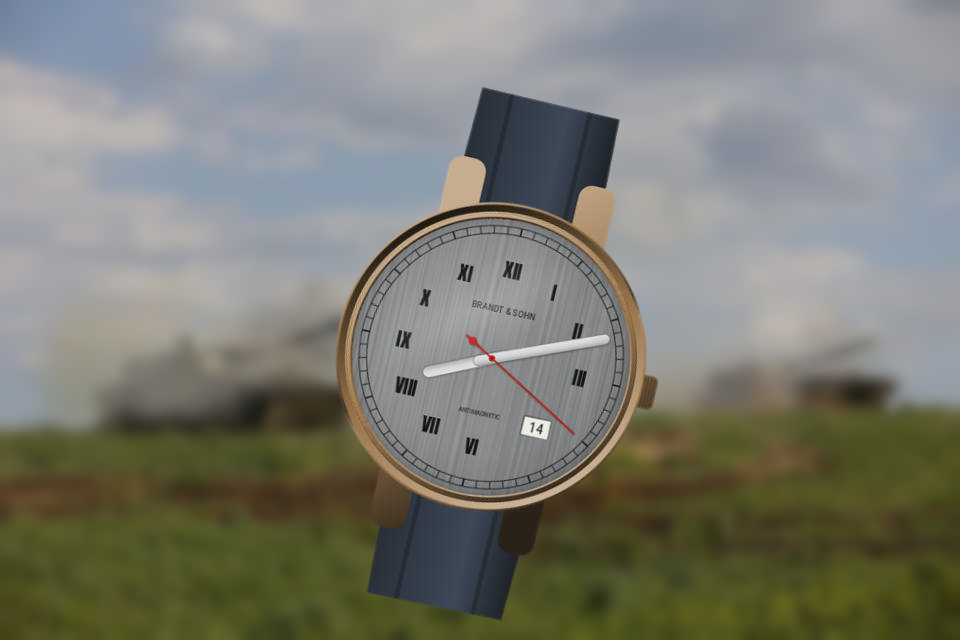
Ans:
8,11,20
